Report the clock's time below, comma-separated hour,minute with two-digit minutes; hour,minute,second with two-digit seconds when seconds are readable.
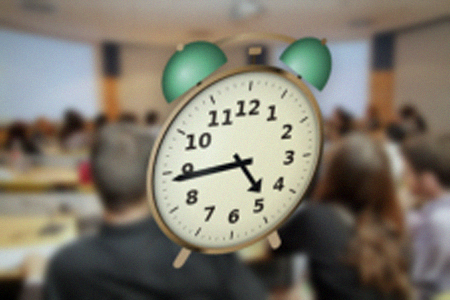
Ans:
4,44
